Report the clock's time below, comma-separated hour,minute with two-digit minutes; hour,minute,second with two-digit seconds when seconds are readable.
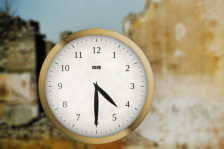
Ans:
4,30
